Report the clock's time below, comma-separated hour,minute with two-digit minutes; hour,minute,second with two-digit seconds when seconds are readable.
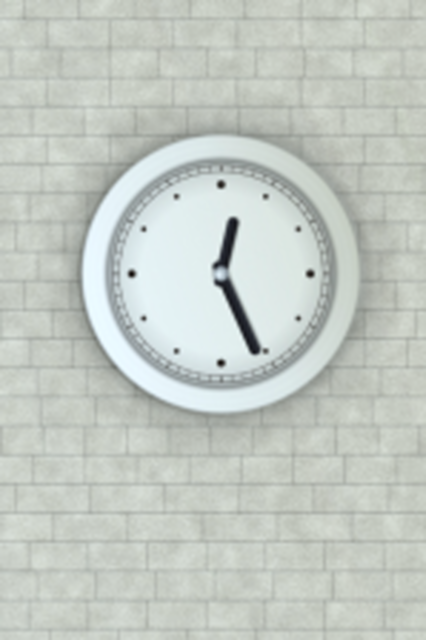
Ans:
12,26
